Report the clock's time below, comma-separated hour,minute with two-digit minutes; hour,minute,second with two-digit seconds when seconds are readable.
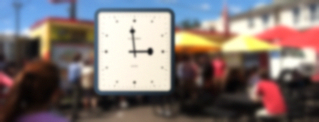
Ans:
2,59
